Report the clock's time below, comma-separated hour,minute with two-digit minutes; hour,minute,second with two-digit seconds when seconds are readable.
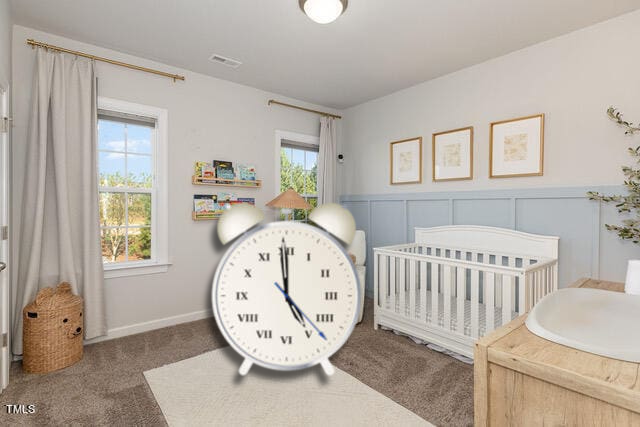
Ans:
4,59,23
